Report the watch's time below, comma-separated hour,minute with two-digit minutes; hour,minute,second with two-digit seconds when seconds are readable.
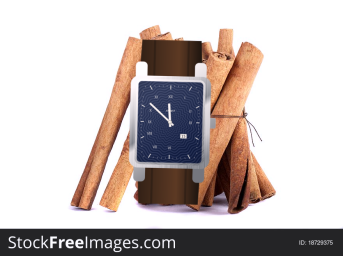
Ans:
11,52
